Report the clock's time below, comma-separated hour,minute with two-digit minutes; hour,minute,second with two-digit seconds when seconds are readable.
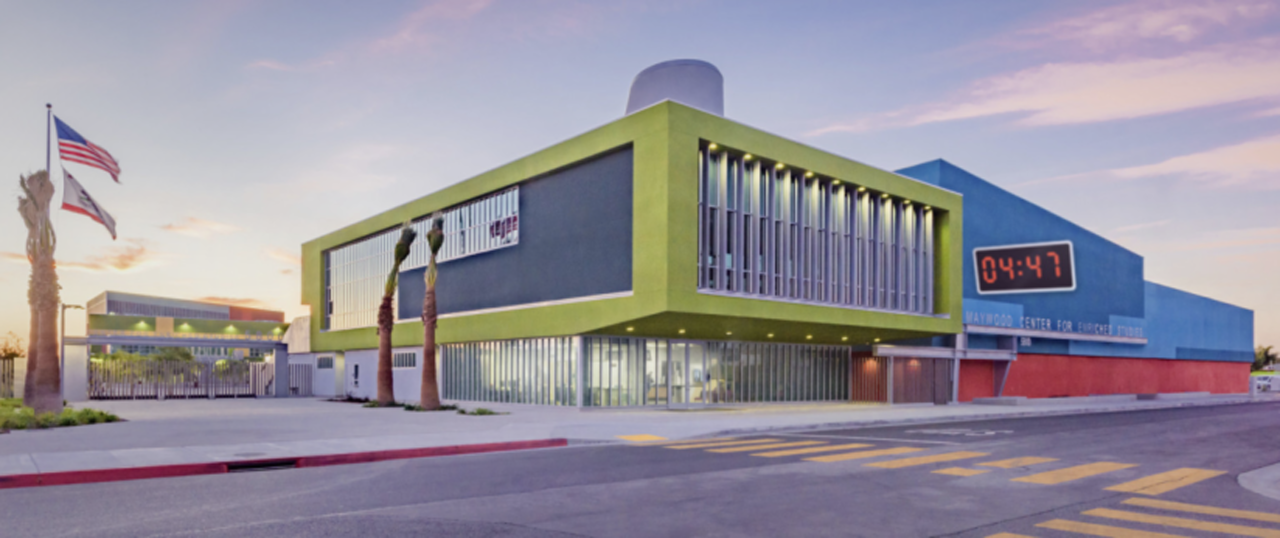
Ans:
4,47
